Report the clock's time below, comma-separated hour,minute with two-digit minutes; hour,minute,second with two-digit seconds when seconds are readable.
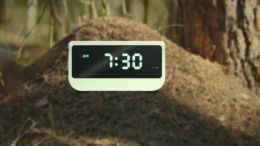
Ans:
7,30
